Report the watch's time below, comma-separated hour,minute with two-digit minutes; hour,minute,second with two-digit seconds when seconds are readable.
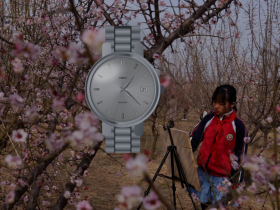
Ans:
1,22
